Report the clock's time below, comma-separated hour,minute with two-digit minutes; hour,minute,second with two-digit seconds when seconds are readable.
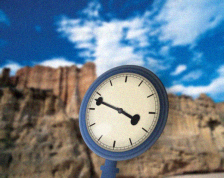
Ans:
3,48
